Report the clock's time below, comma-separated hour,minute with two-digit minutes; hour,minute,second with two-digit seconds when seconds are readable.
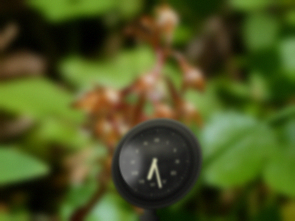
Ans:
6,27
